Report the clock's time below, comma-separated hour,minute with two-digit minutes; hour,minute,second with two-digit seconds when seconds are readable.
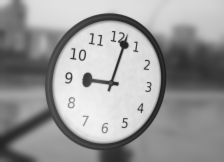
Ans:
9,02
